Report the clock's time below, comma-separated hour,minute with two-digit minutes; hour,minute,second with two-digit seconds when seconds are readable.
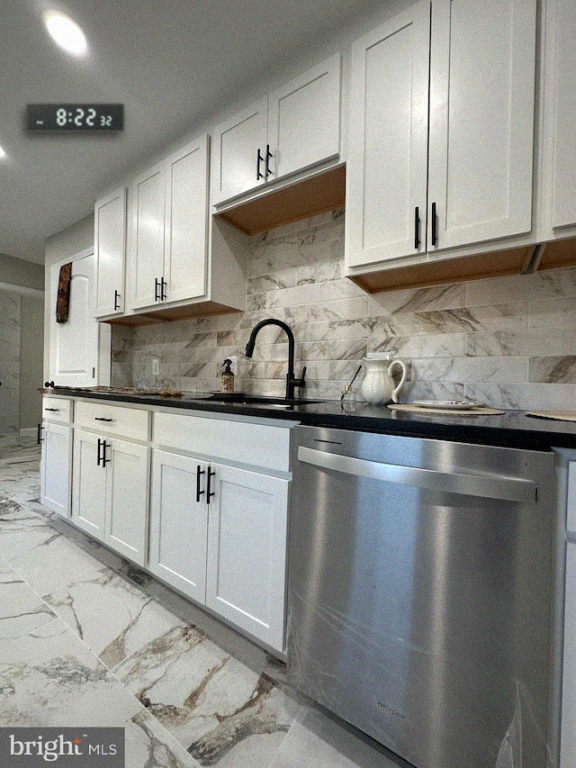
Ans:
8,22,32
